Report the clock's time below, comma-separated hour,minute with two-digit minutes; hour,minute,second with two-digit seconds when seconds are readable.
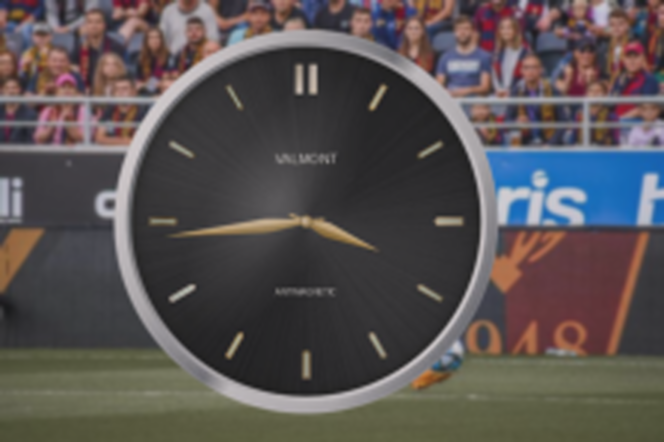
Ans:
3,44
